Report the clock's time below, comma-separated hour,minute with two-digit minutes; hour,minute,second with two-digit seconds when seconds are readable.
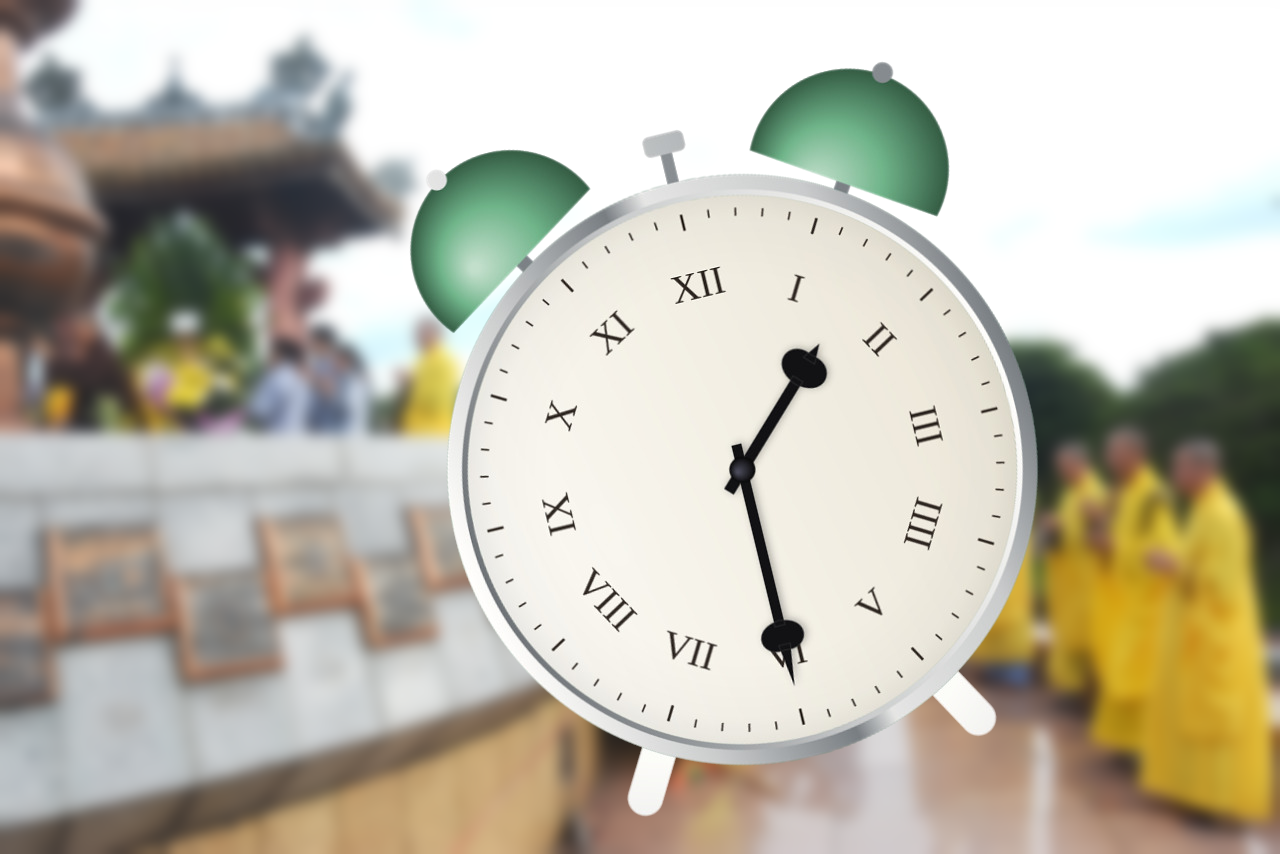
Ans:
1,30
